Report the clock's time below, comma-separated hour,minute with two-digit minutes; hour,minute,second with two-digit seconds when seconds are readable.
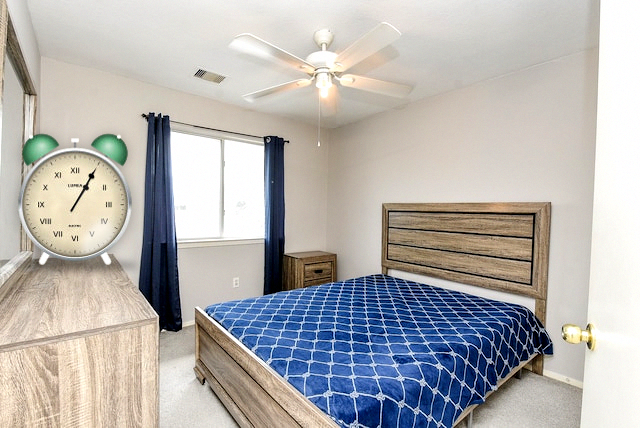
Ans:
1,05
